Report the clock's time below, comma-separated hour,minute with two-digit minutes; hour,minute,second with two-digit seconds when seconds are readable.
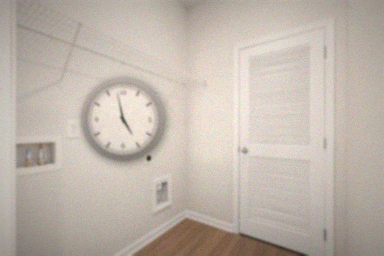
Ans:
4,58
